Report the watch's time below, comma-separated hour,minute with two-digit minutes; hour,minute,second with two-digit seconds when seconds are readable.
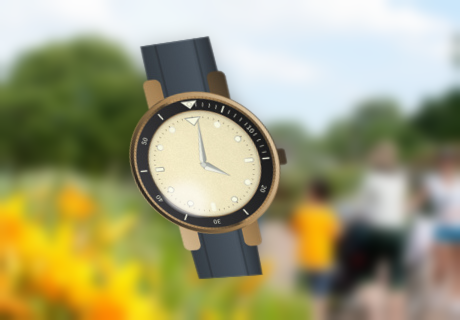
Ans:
4,01
